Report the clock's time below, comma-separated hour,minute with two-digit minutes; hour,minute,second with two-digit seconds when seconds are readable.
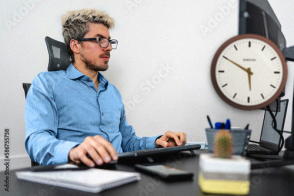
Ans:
5,50
